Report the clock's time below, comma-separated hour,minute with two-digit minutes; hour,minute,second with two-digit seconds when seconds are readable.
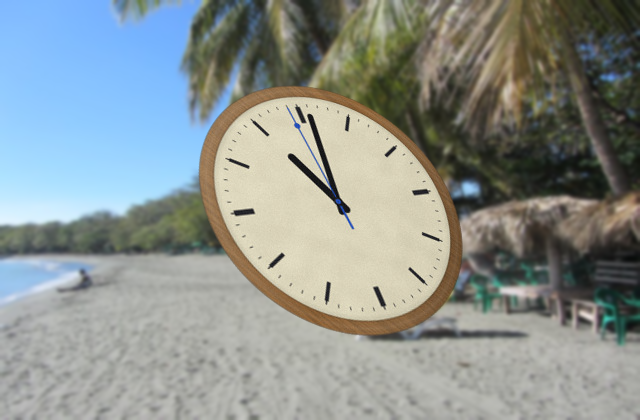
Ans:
11,00,59
